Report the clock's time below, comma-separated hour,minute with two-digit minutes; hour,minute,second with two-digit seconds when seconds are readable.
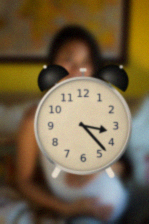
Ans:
3,23
